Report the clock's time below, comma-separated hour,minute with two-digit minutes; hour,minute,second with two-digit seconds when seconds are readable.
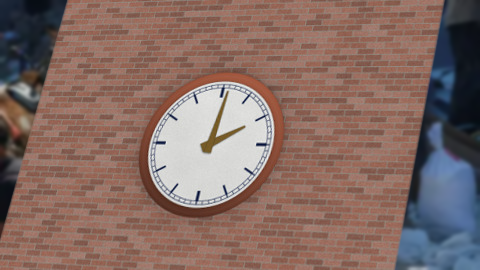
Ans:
2,01
